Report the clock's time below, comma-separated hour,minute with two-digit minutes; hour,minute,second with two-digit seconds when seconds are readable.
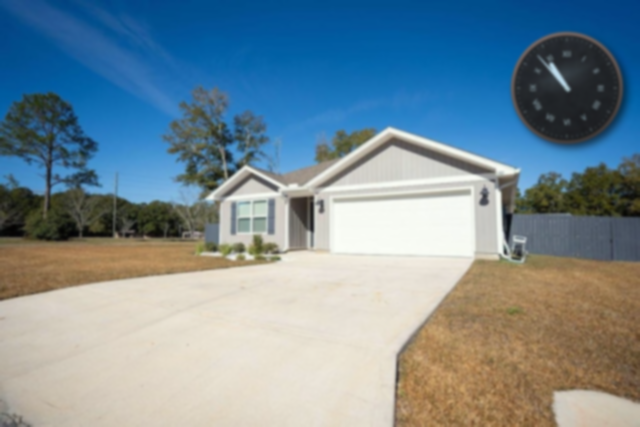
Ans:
10,53
